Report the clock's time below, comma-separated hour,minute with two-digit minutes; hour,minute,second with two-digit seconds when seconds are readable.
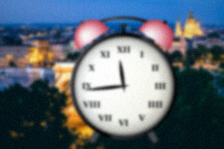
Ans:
11,44
